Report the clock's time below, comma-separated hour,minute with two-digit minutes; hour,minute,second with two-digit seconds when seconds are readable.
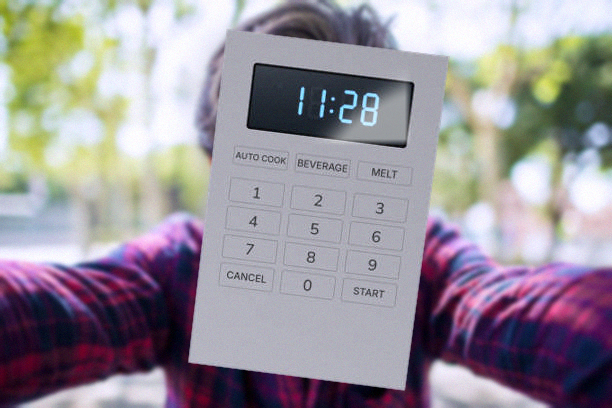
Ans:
11,28
